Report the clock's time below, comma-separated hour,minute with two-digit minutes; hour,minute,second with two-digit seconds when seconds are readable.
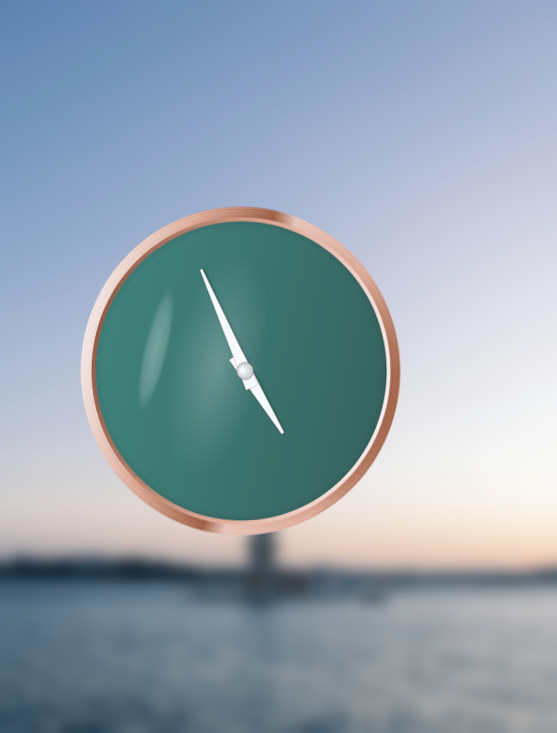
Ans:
4,56
